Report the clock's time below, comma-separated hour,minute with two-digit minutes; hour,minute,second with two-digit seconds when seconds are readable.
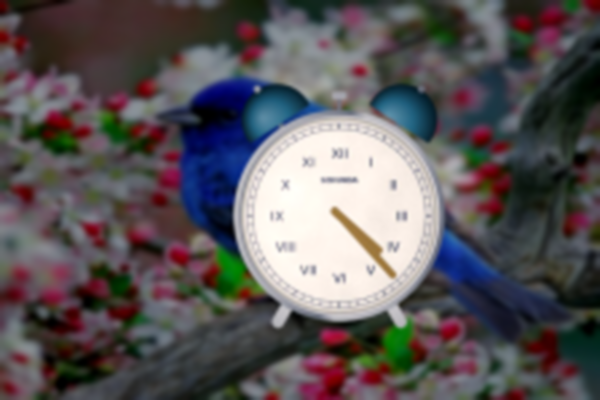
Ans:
4,23
